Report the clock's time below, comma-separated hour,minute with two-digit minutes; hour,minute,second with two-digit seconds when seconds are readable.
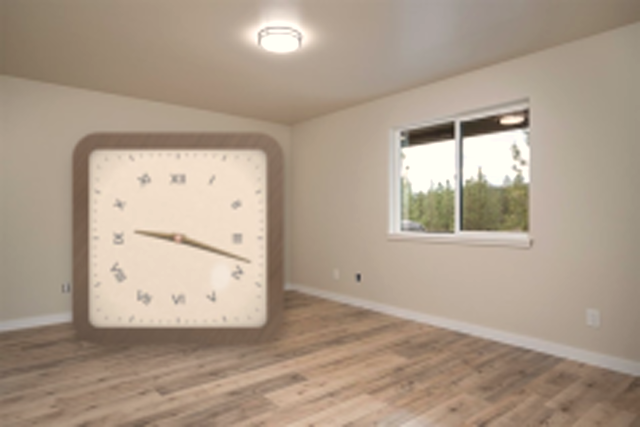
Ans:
9,18
